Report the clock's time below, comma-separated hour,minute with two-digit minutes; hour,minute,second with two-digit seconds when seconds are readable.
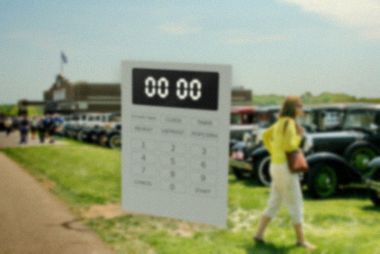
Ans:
0,00
